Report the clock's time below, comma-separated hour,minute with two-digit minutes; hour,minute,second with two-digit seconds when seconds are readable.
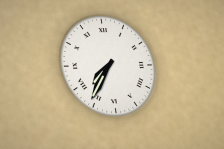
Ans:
7,36
